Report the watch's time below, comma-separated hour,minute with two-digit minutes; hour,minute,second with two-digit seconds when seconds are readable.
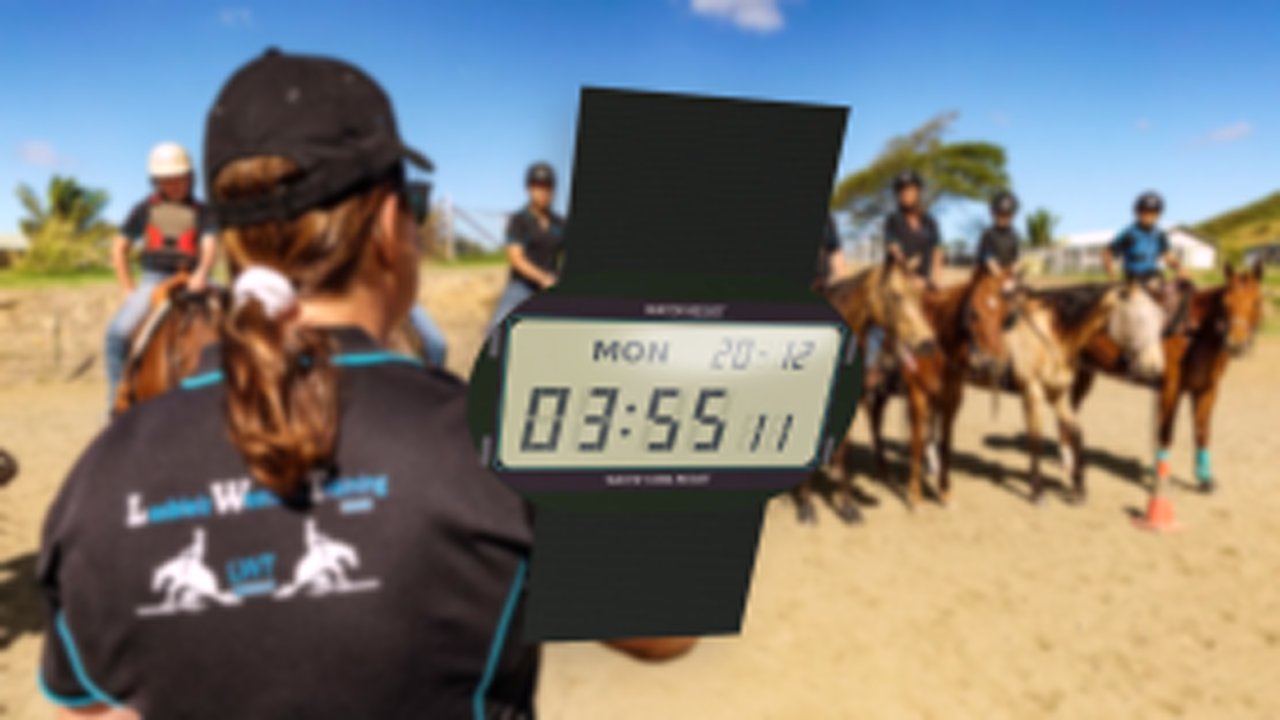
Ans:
3,55,11
